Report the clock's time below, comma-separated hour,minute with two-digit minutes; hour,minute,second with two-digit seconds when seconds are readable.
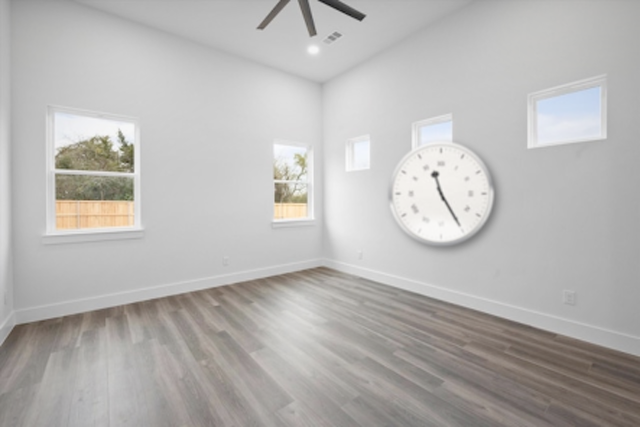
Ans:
11,25
